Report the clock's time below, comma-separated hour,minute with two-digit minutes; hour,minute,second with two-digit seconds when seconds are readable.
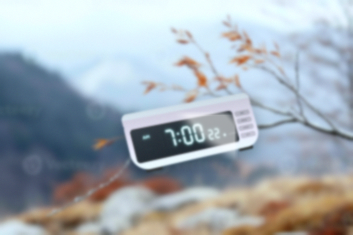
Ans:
7,00
